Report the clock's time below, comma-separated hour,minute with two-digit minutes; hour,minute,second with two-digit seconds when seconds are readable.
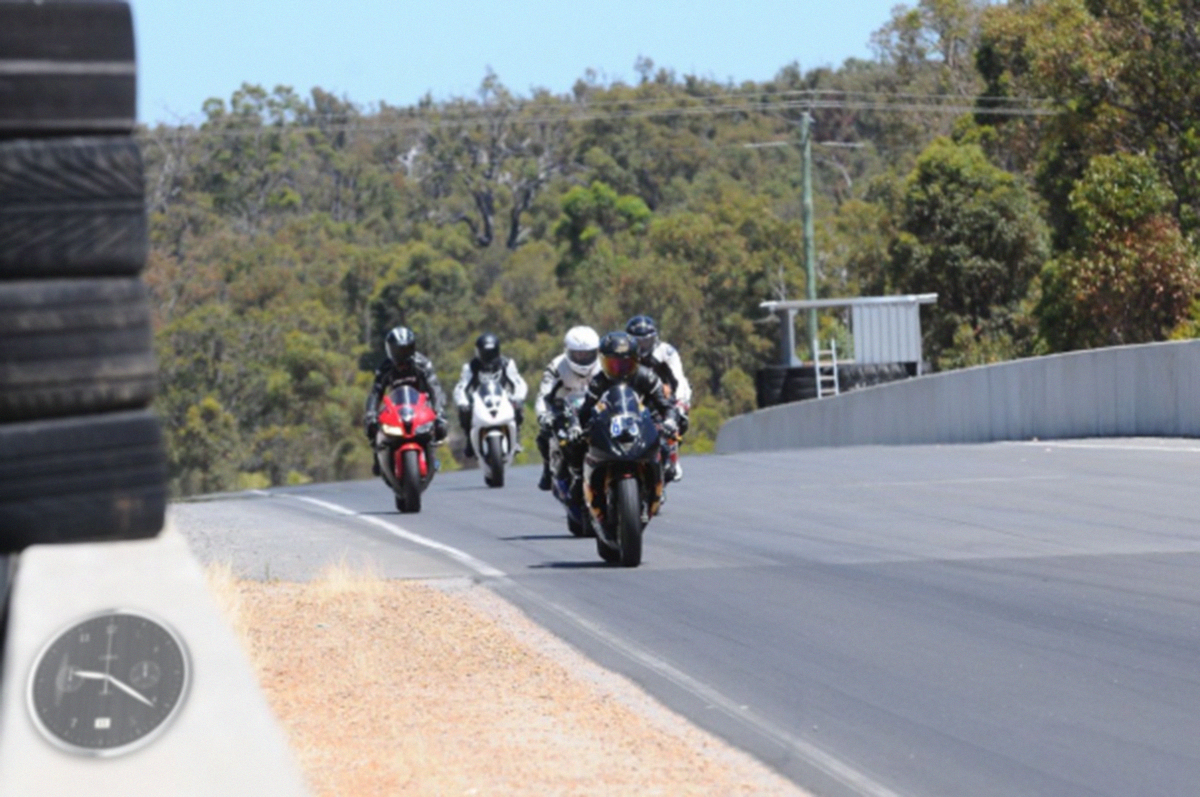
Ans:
9,21
